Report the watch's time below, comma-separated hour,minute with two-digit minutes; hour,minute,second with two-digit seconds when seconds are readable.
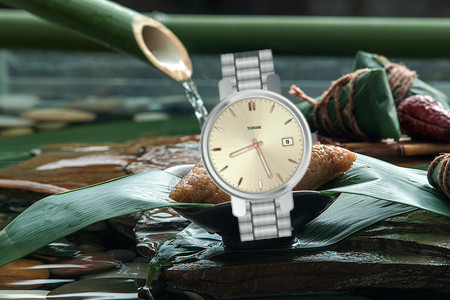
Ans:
8,27
